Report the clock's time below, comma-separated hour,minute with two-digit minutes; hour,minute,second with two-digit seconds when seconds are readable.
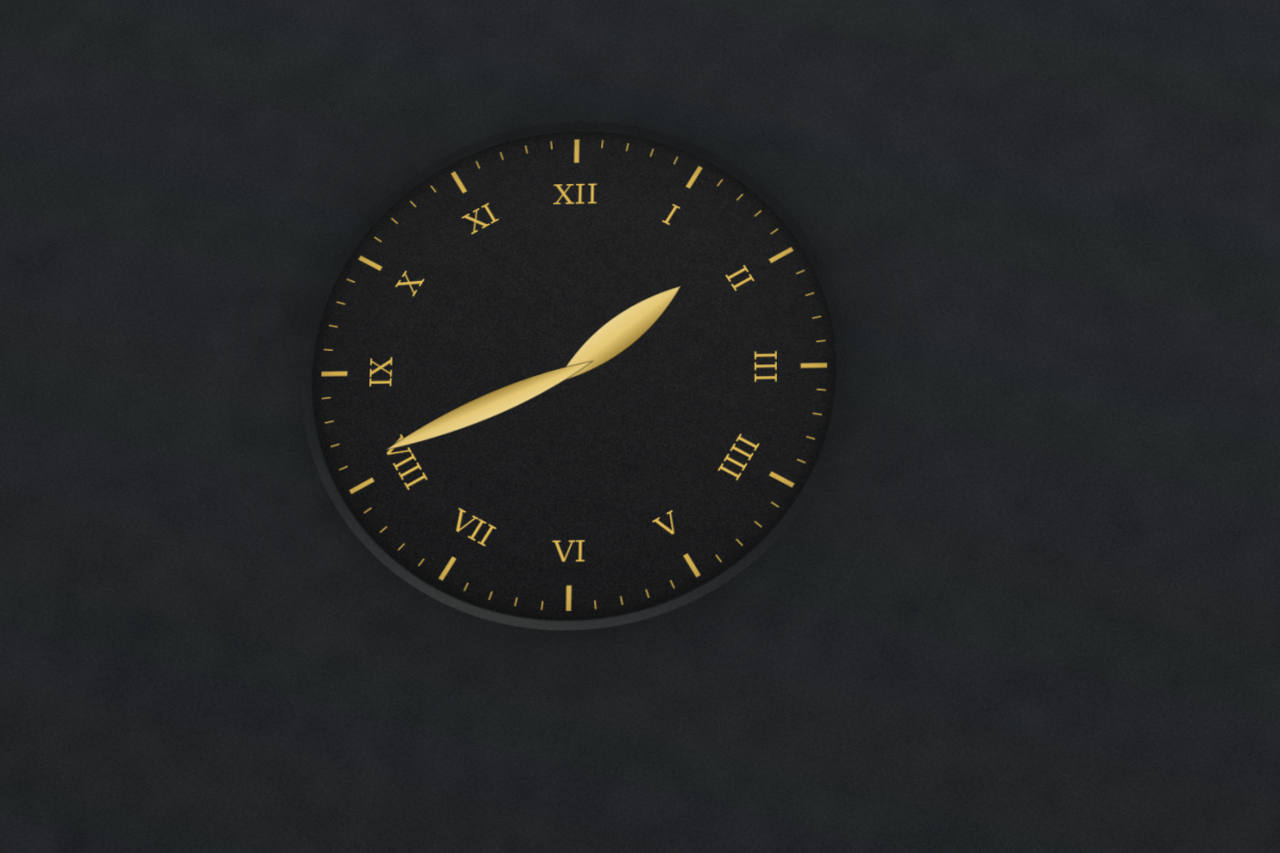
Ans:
1,41
